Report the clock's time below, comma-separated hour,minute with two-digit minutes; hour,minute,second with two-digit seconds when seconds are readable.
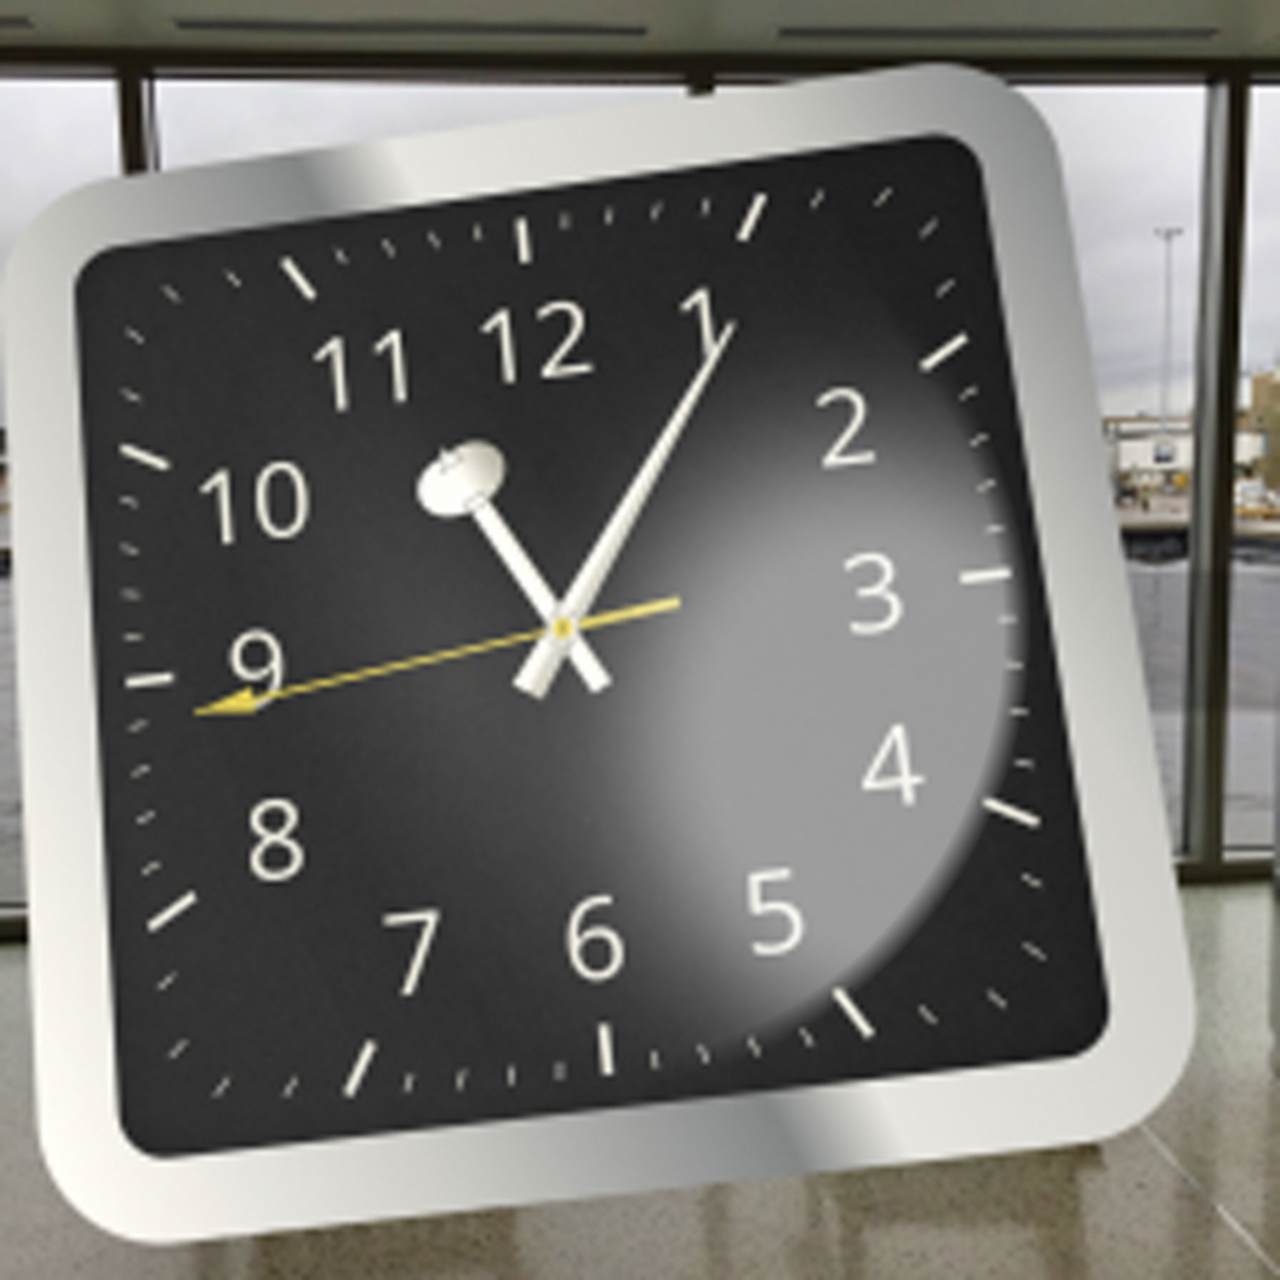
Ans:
11,05,44
